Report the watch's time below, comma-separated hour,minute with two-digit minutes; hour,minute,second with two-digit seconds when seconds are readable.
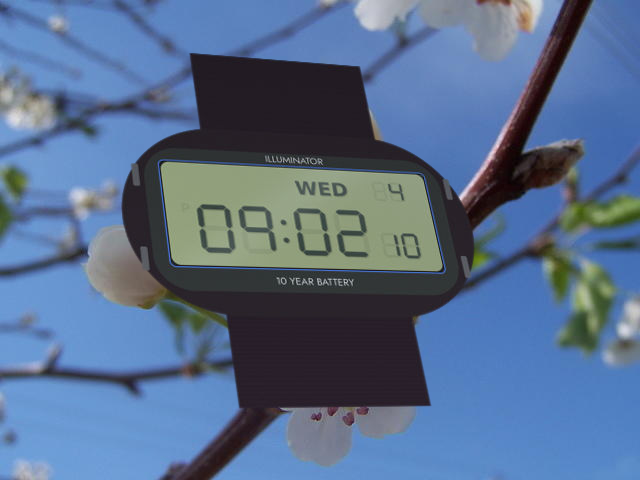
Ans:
9,02,10
